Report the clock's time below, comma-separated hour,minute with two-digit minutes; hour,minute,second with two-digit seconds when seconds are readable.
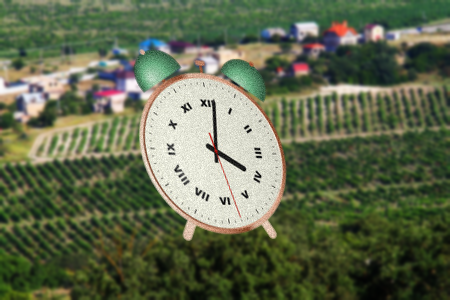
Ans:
4,01,28
